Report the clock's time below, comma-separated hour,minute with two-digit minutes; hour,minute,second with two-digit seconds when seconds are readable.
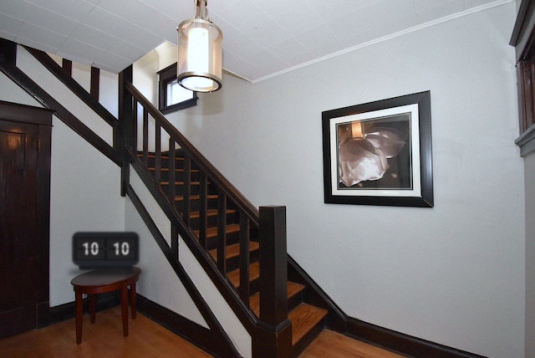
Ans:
10,10
